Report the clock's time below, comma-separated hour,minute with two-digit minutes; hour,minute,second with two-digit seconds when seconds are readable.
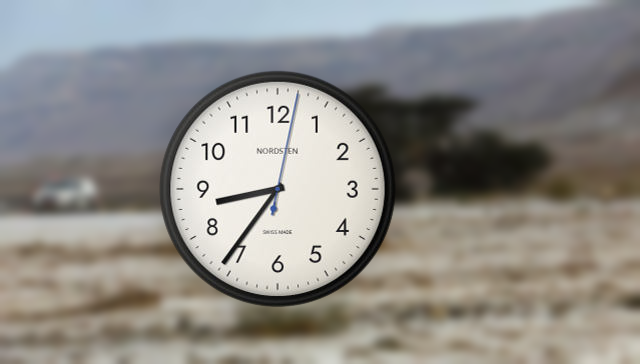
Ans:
8,36,02
